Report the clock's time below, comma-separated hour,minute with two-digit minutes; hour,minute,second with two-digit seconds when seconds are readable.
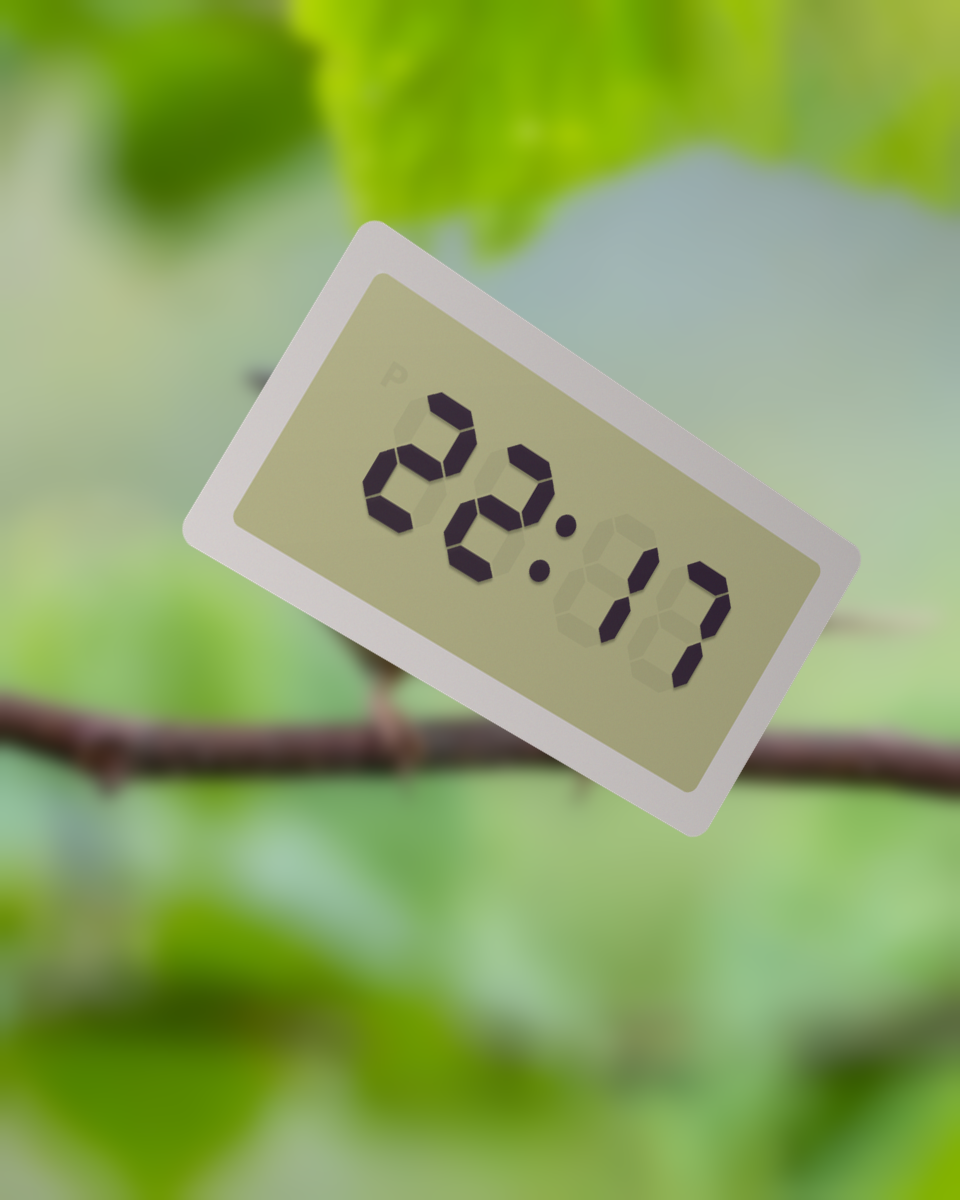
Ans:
22,17
